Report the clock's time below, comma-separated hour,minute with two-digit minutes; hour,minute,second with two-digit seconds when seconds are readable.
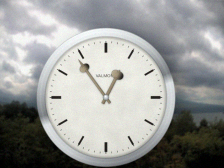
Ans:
12,54
